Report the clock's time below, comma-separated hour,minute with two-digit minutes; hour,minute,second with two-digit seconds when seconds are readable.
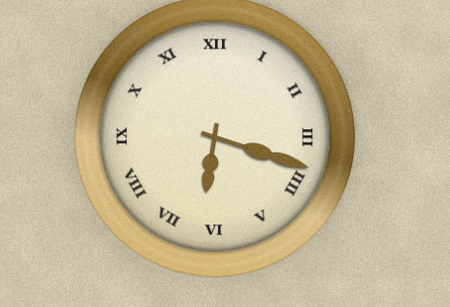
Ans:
6,18
